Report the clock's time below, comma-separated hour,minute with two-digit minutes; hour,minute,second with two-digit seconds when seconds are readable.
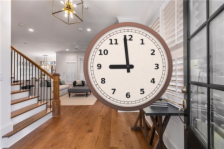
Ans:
8,59
